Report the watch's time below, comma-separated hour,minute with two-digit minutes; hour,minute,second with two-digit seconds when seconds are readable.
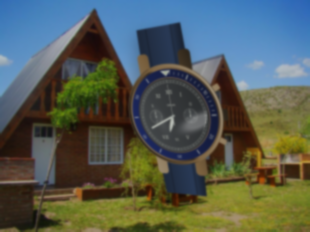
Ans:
6,41
